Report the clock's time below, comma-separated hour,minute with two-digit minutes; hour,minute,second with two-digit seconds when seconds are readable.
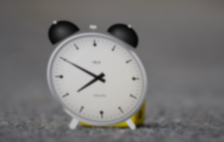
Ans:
7,50
